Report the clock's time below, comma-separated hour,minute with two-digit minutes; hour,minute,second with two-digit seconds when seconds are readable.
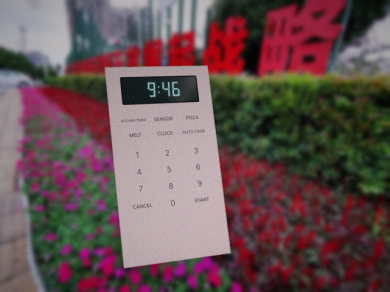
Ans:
9,46
